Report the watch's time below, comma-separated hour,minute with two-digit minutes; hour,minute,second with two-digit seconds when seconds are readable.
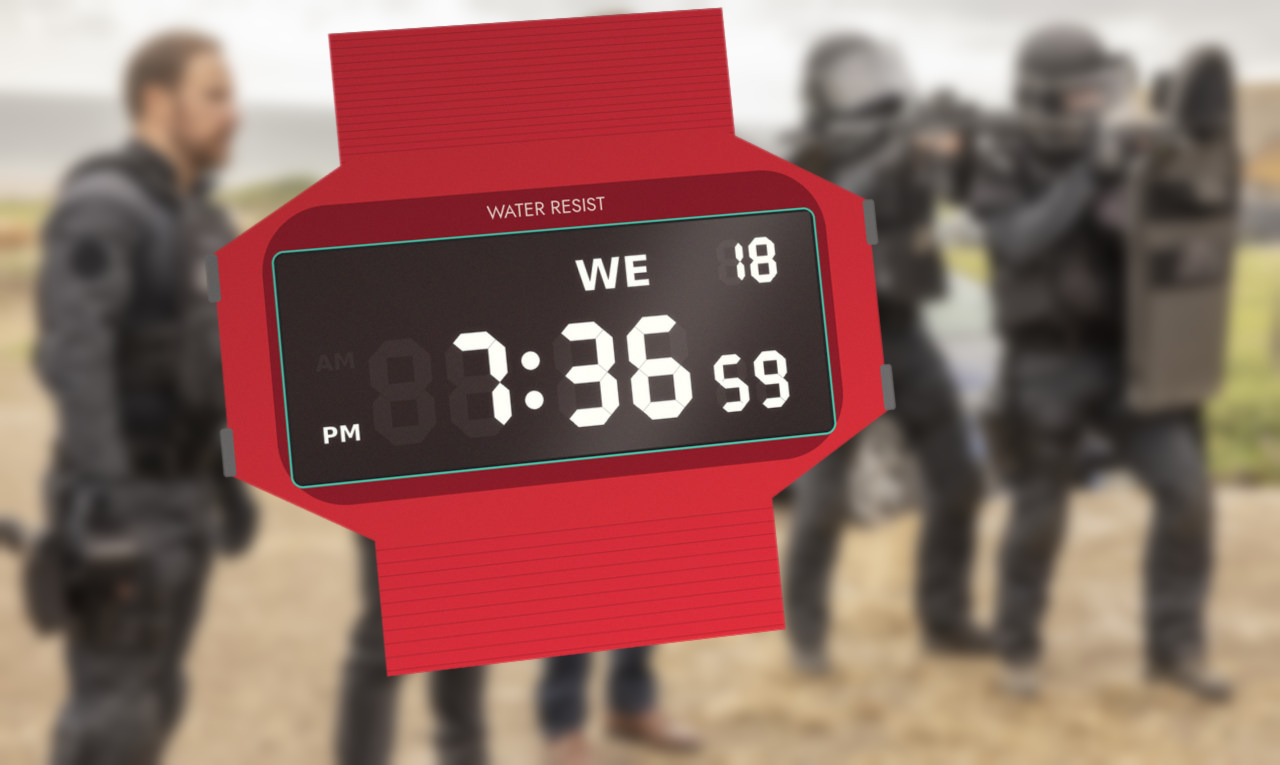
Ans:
7,36,59
